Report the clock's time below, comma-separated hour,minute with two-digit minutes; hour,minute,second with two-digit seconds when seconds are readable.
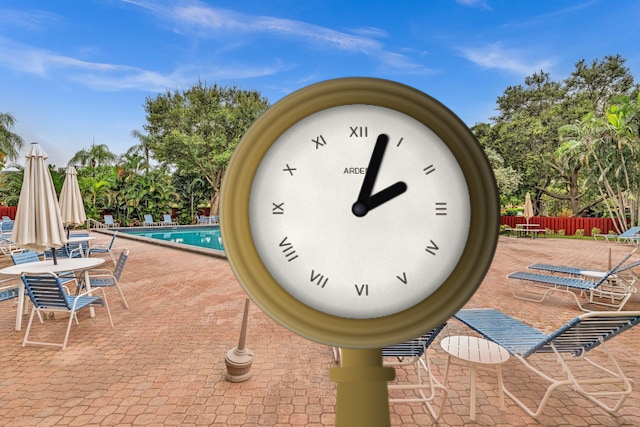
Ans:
2,03
